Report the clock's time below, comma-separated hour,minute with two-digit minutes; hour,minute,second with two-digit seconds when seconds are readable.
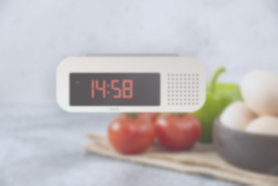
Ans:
14,58
